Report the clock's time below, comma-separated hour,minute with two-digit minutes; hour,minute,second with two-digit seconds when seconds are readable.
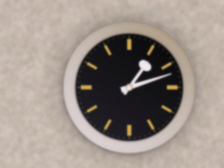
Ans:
1,12
